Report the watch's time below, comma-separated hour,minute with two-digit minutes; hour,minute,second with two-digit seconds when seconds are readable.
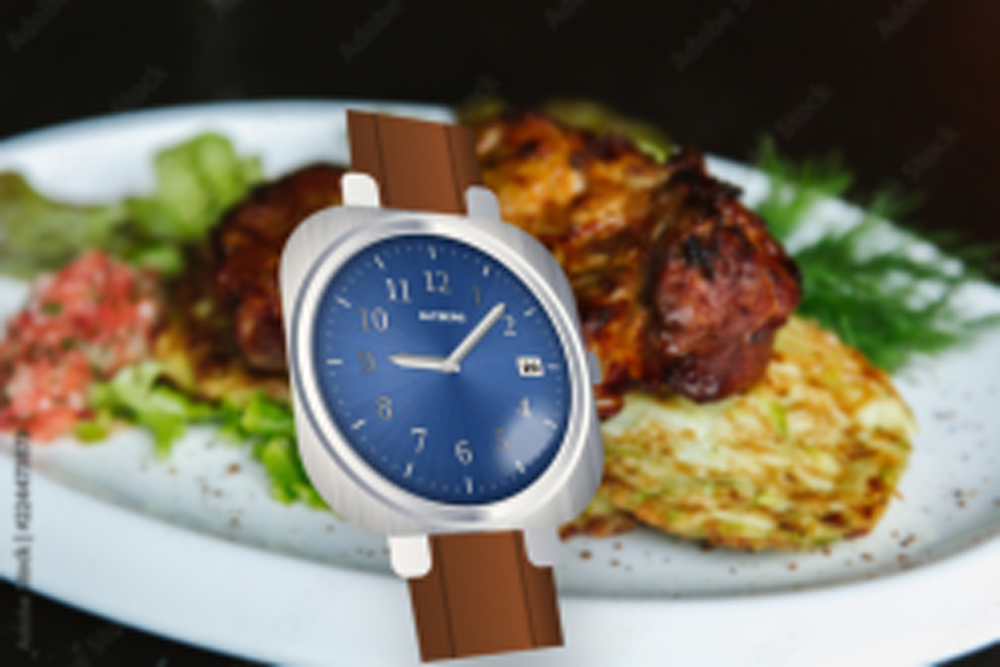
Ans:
9,08
